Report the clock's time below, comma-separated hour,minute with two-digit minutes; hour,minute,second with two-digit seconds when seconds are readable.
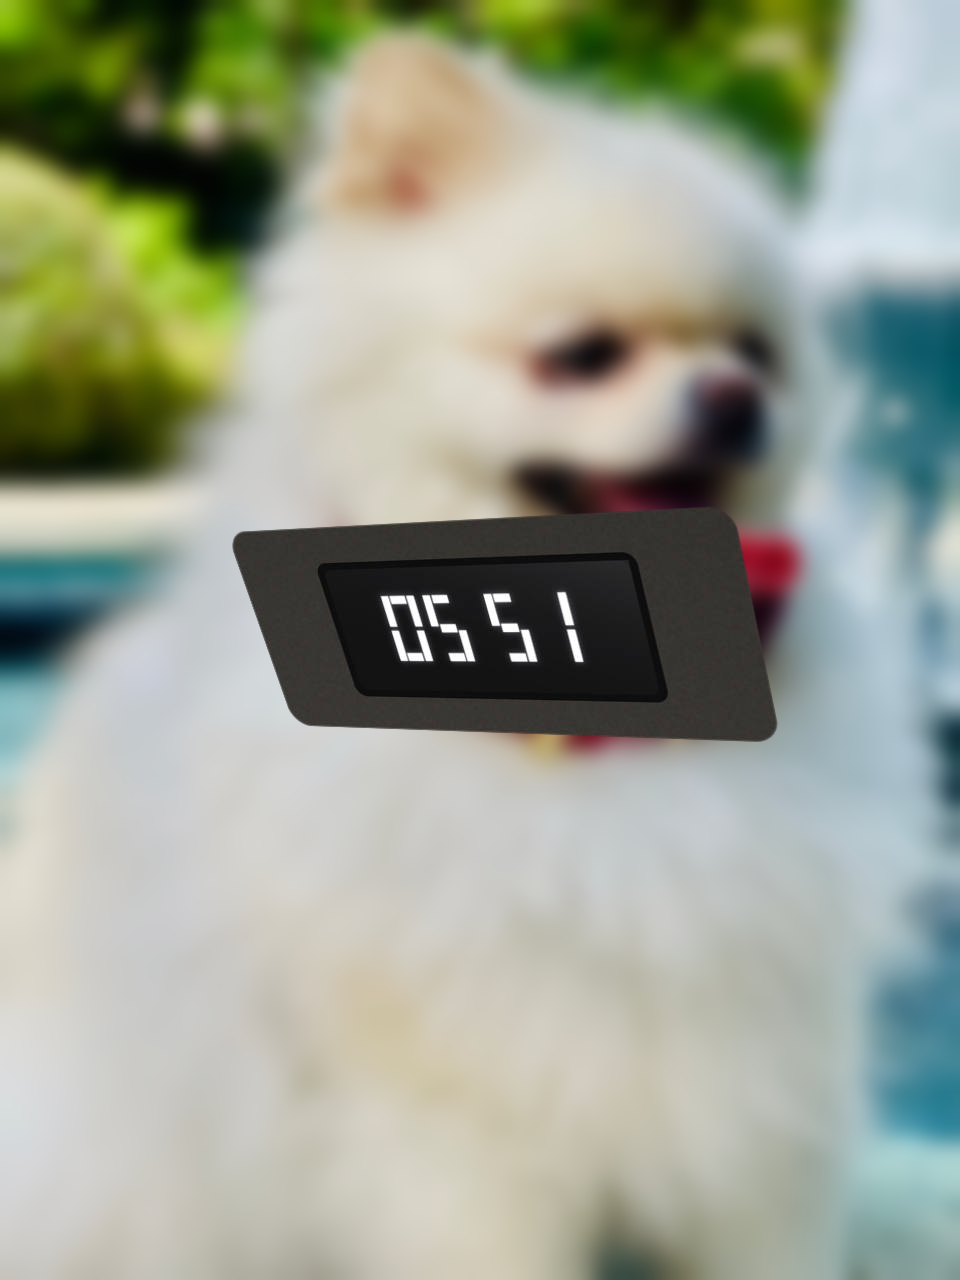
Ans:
5,51
